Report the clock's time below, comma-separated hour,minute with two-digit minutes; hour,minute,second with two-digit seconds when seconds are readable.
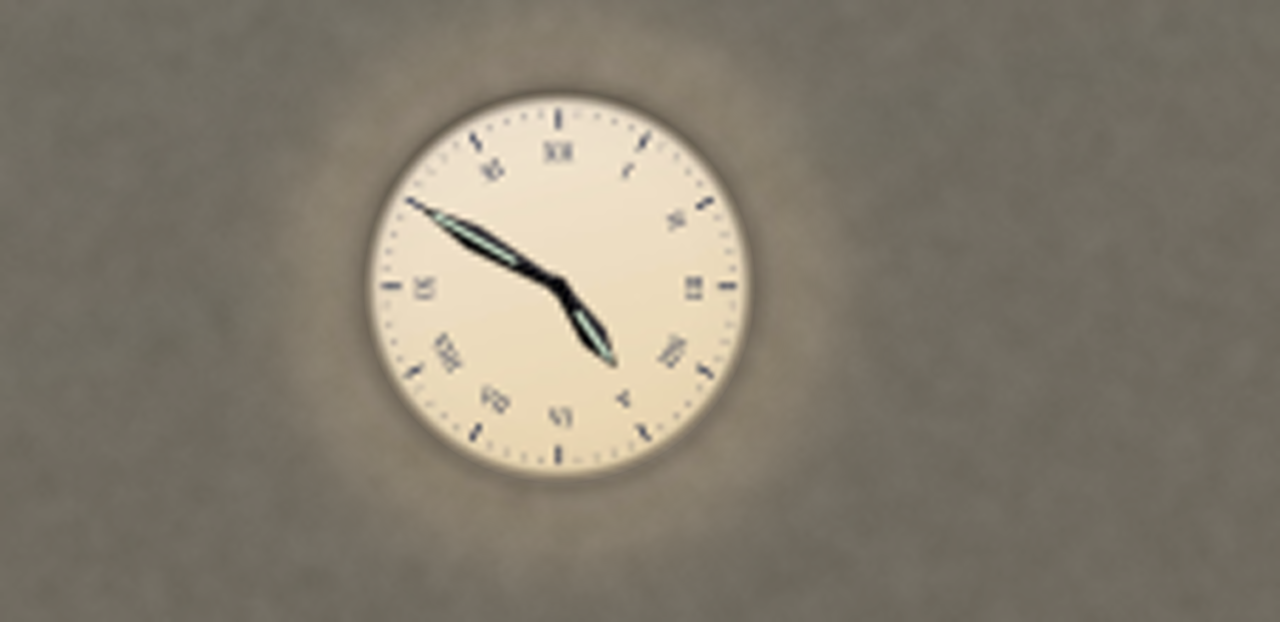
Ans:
4,50
